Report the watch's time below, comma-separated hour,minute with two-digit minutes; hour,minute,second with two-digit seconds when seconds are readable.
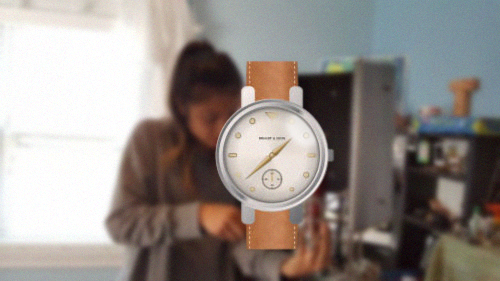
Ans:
1,38
